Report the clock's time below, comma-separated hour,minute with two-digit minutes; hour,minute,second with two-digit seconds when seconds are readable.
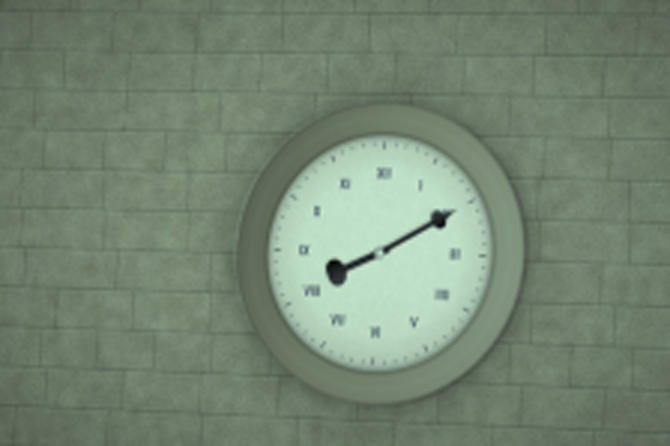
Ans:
8,10
